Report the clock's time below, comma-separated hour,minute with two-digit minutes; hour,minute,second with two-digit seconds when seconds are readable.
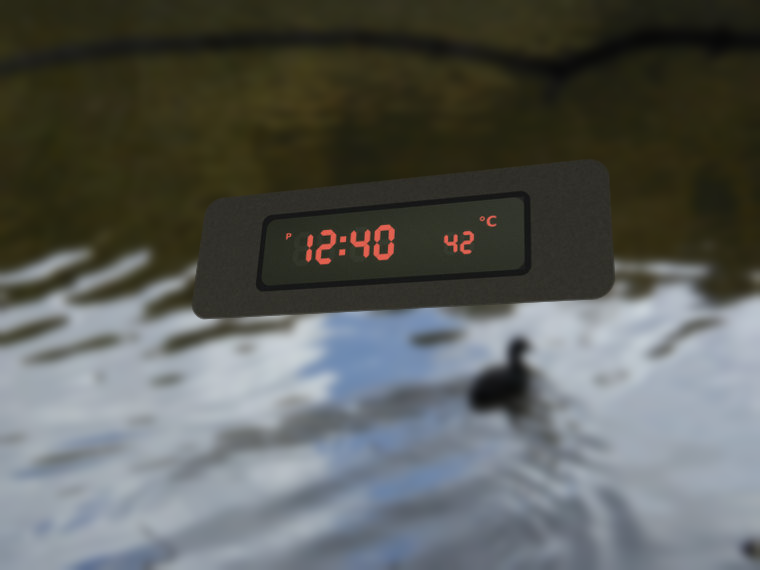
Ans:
12,40
